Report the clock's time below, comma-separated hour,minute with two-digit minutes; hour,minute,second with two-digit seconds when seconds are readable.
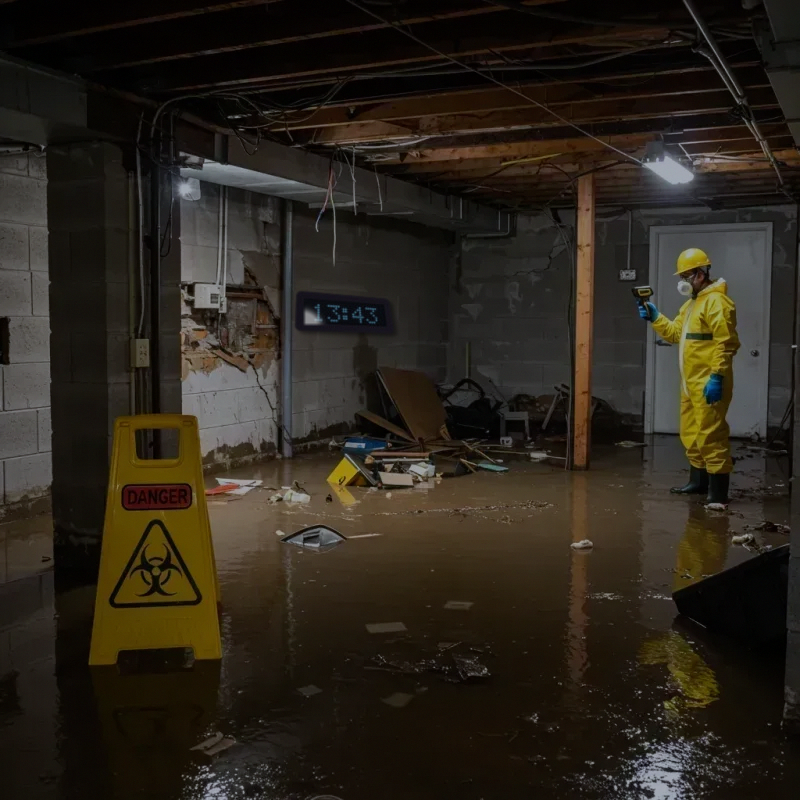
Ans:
13,43
